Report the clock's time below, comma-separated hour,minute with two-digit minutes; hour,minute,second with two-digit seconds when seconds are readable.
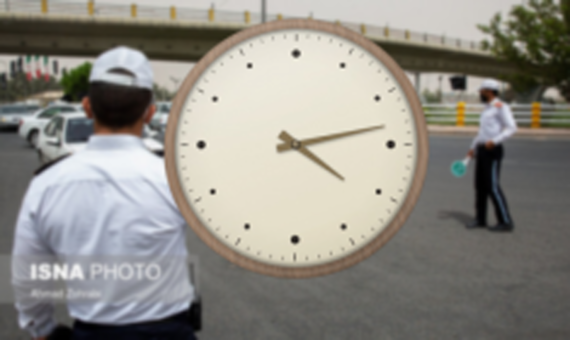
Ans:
4,13
